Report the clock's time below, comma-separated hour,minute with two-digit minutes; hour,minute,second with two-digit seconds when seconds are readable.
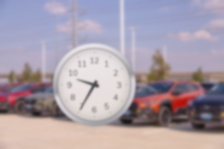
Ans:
9,35
